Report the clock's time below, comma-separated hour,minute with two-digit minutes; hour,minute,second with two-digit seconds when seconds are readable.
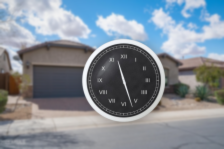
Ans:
11,27
